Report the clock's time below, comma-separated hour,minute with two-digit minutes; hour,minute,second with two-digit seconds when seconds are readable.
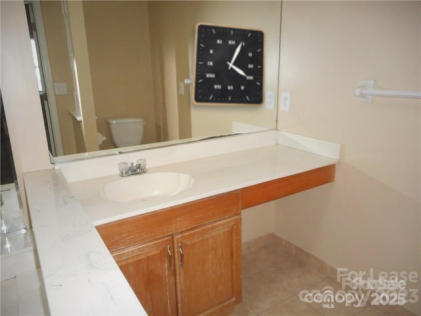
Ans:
4,04
